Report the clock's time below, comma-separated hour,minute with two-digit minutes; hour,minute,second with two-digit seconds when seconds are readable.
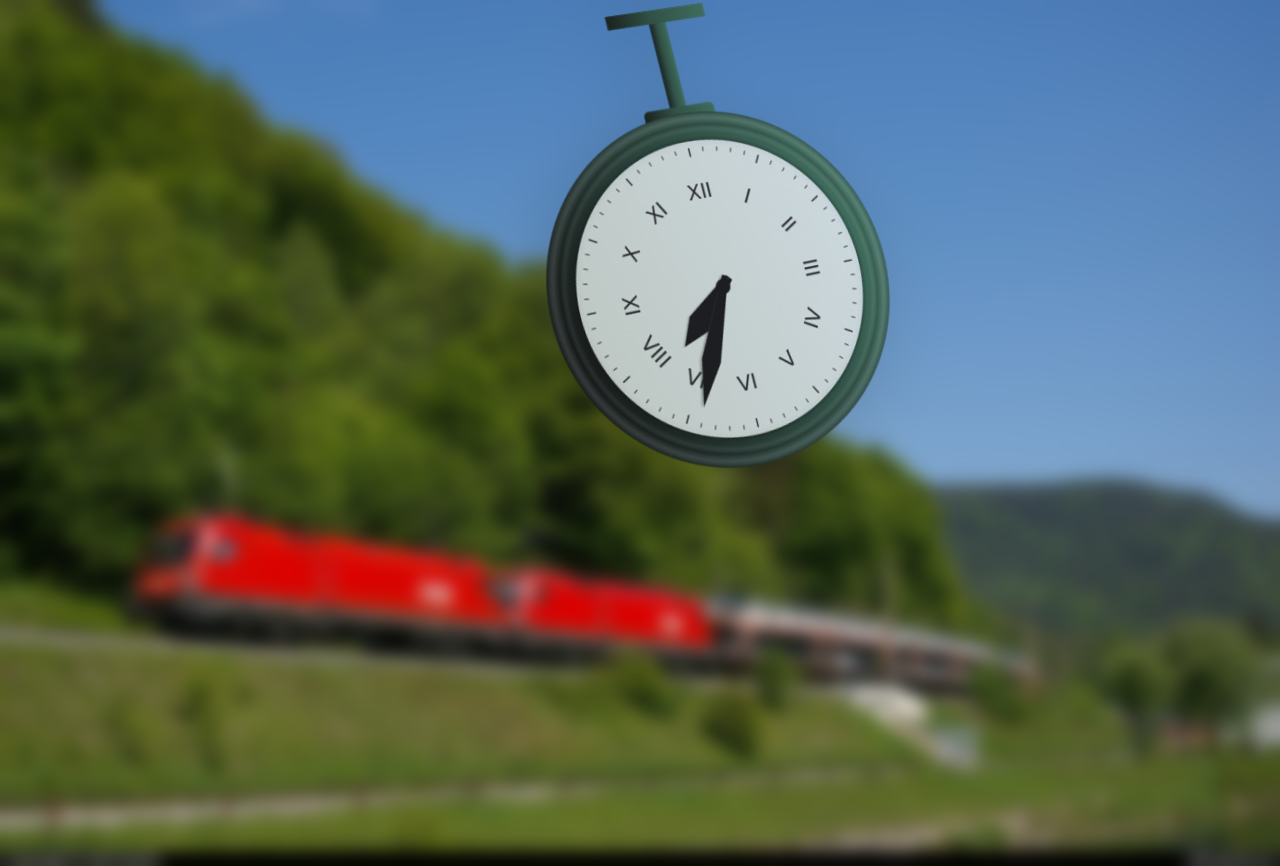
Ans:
7,34
